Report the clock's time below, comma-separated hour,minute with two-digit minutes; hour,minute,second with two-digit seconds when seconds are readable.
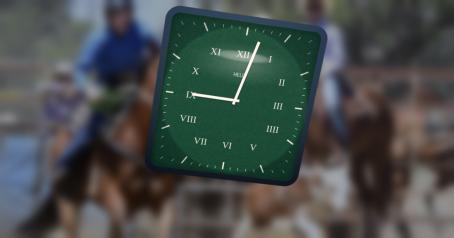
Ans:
9,02
